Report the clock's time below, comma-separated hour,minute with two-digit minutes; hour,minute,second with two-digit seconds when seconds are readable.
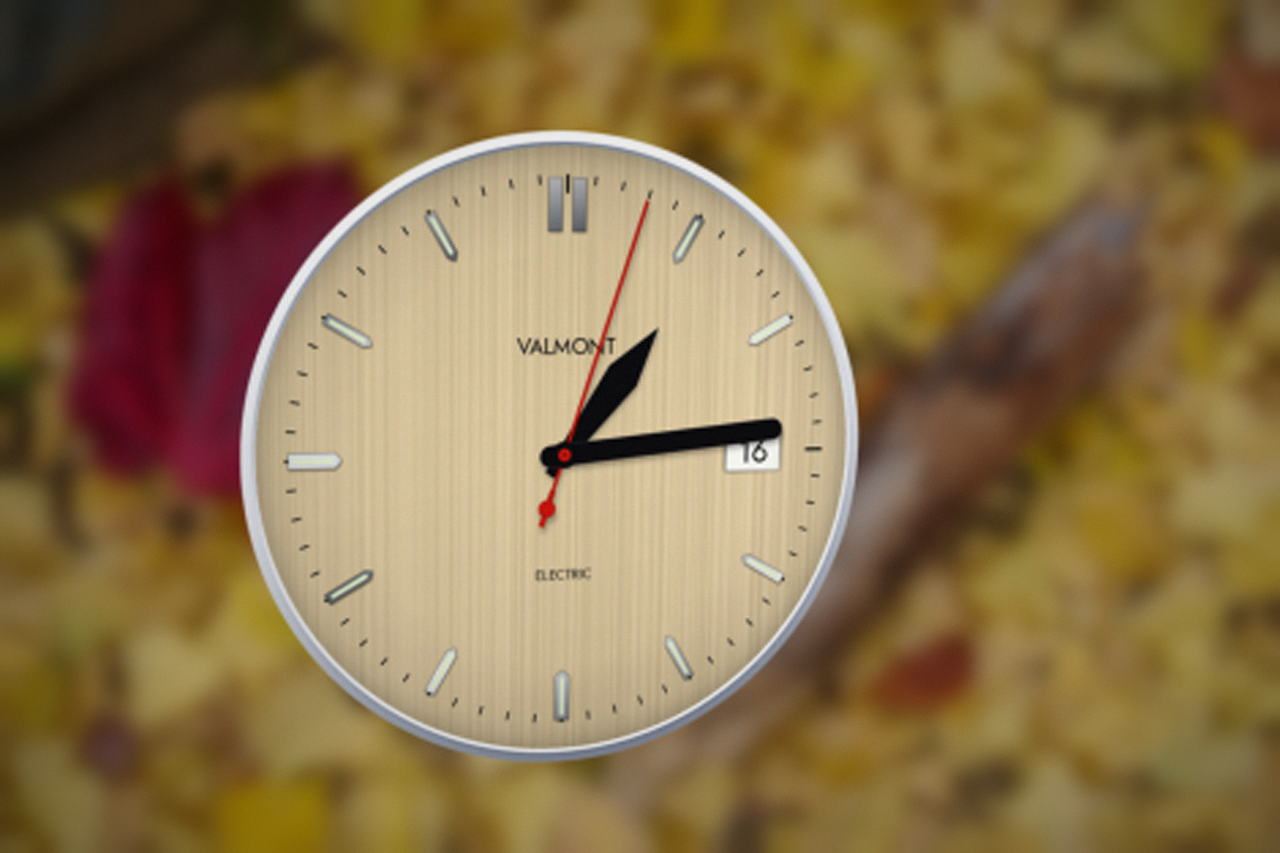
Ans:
1,14,03
